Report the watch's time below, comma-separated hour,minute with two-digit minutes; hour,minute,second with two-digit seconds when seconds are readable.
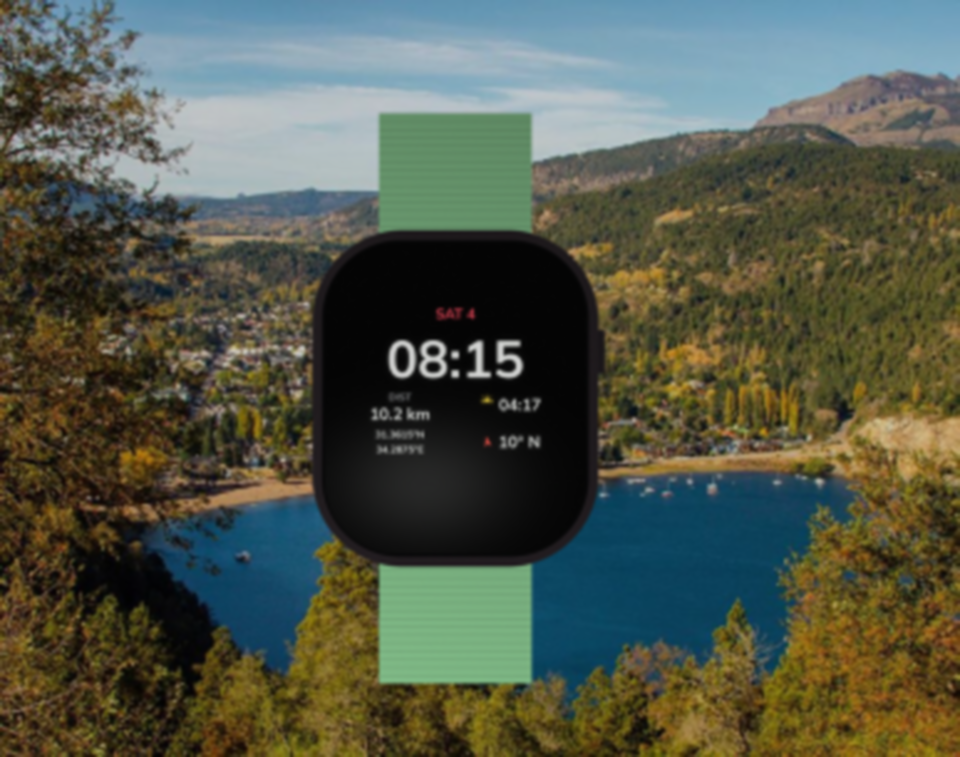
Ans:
8,15
